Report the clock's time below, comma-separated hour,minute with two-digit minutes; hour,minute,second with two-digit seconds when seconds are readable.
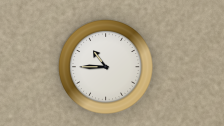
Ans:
10,45
